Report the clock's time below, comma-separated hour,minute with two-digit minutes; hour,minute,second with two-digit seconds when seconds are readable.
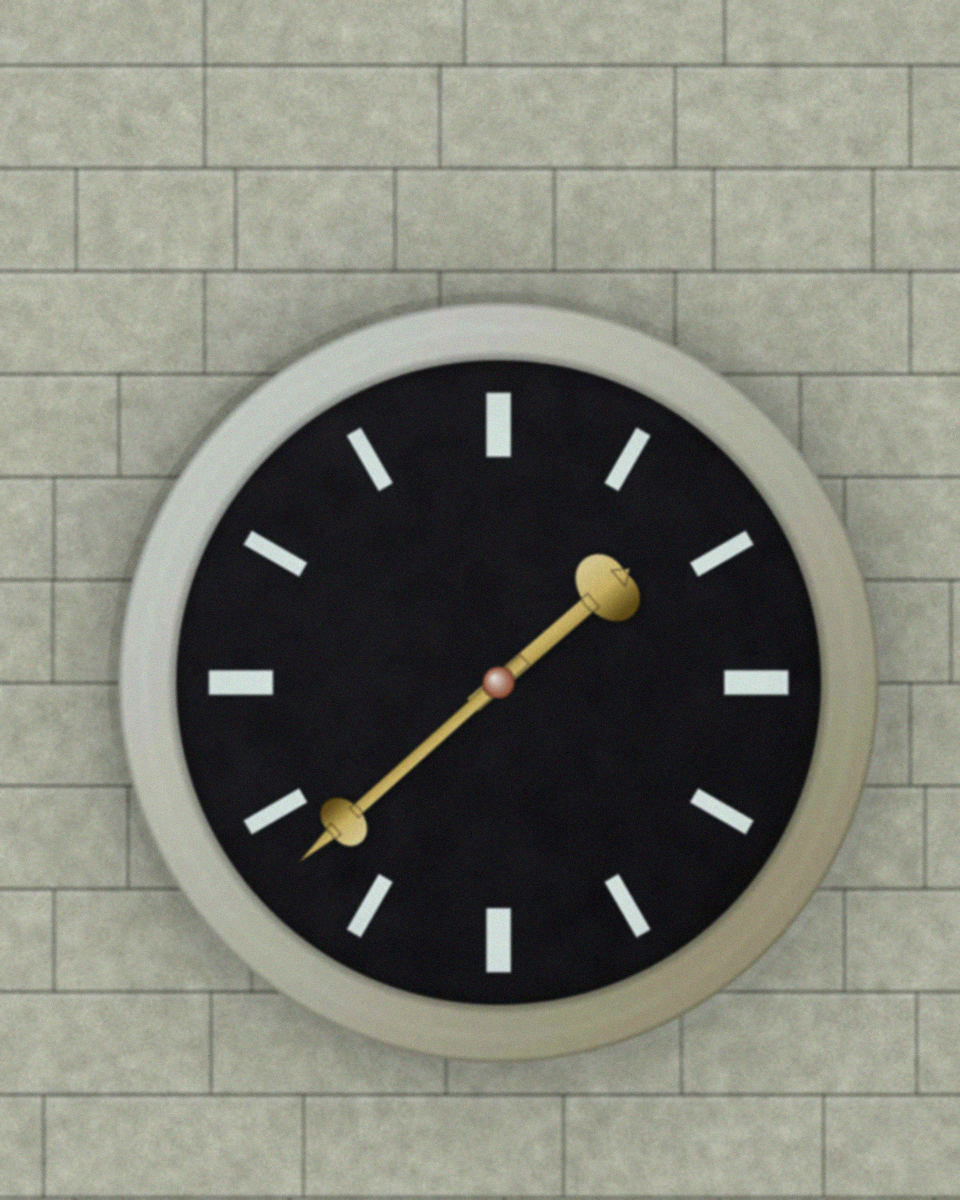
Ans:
1,38
